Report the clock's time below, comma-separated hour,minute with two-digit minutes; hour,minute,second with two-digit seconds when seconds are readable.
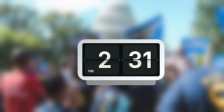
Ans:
2,31
